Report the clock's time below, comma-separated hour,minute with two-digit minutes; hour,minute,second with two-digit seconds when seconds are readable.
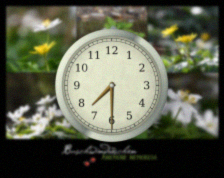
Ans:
7,30
